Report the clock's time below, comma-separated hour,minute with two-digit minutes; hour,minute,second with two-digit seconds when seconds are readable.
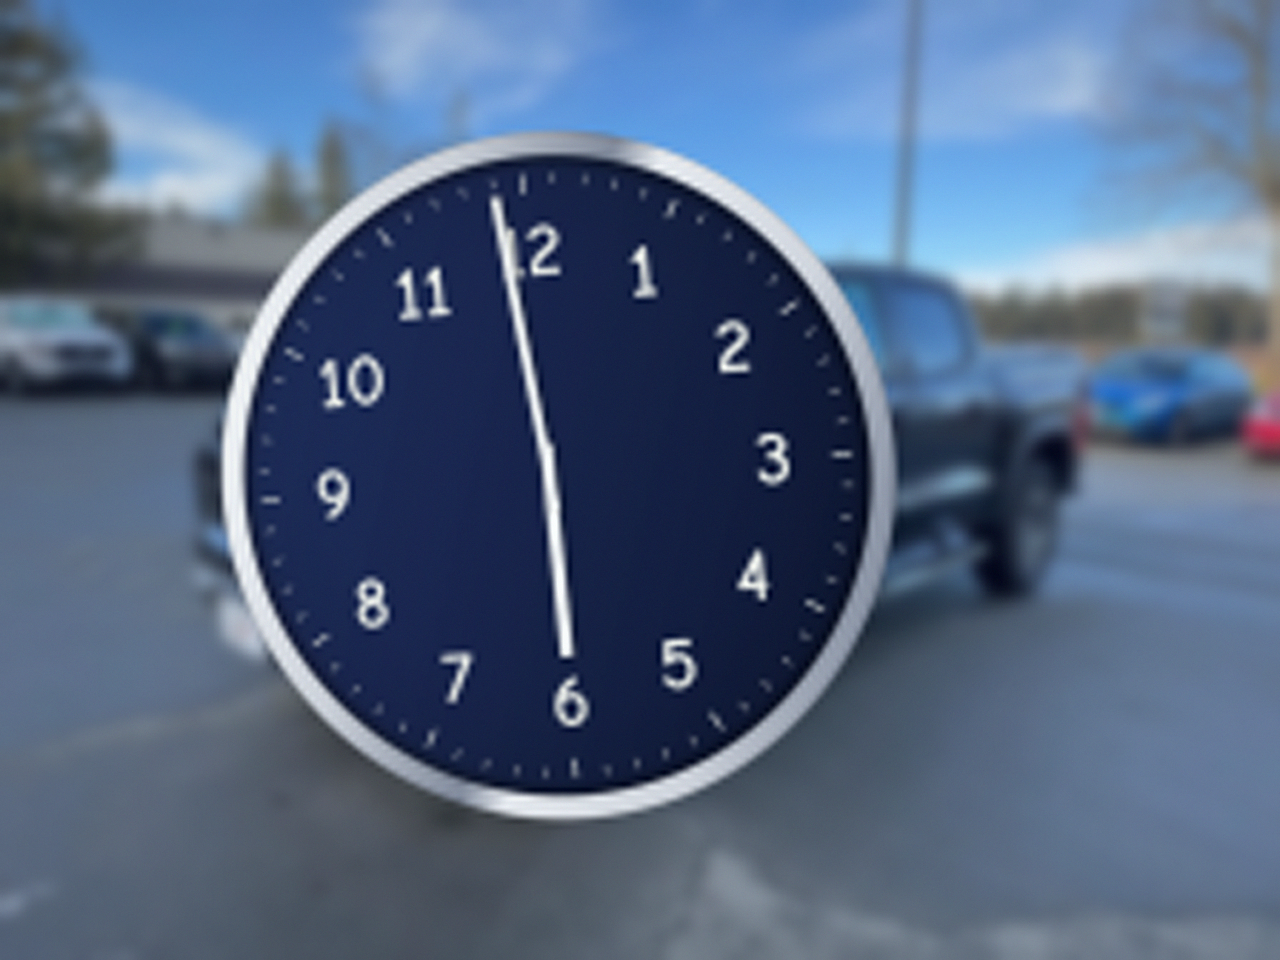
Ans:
5,59
